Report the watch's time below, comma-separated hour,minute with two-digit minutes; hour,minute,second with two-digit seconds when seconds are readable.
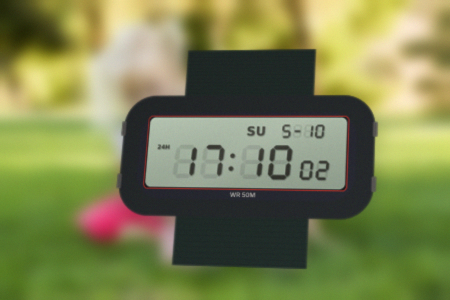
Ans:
17,10,02
